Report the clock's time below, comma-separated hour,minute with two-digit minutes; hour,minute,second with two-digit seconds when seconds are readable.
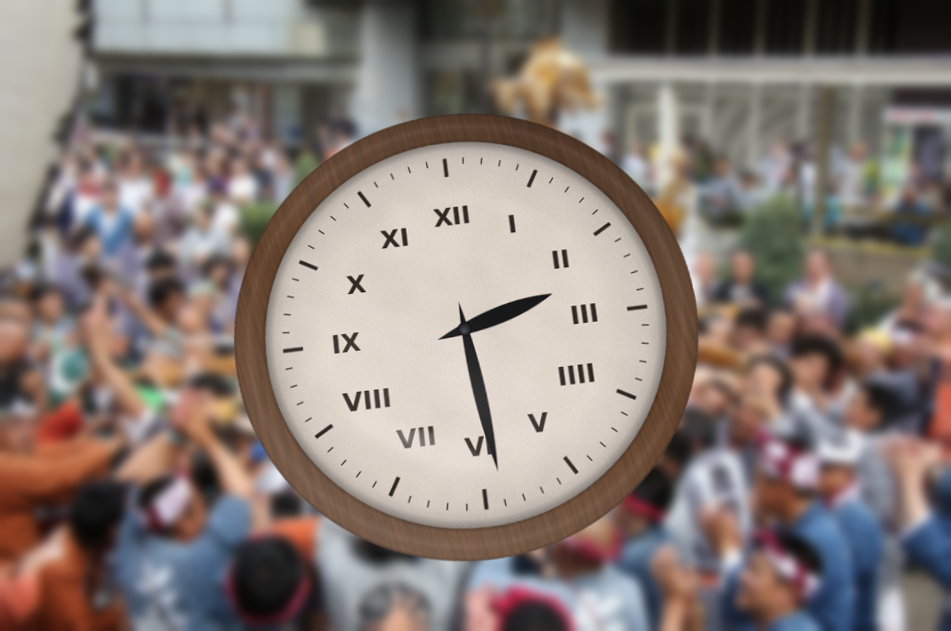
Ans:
2,29
